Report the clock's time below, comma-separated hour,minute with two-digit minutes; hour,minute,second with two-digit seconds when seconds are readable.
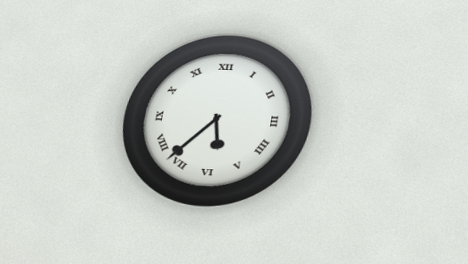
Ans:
5,37
